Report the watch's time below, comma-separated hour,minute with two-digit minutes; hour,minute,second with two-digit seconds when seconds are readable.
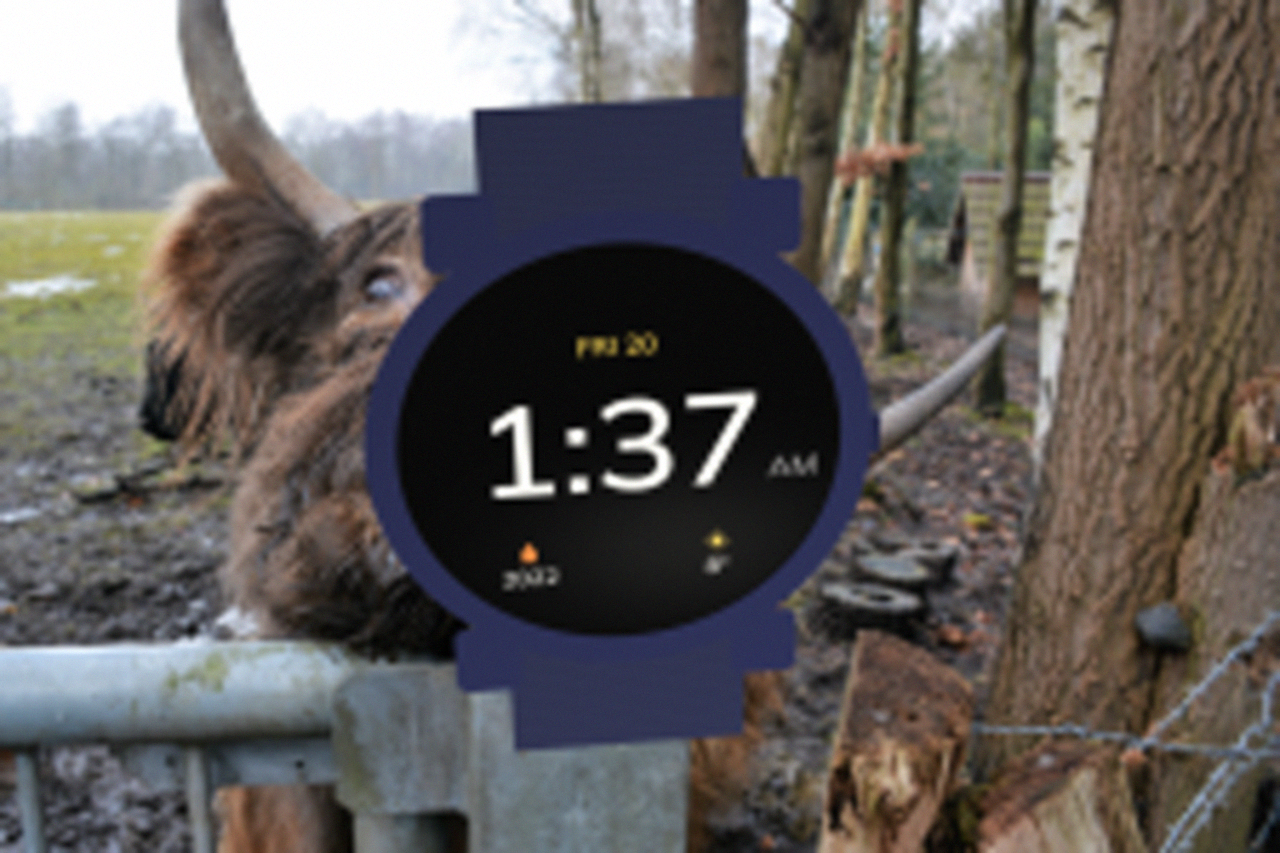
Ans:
1,37
